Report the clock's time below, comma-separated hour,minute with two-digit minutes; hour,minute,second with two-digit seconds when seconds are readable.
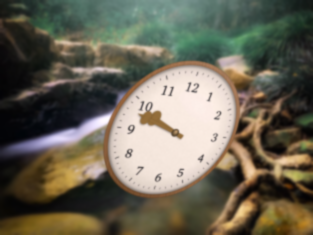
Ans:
9,48
